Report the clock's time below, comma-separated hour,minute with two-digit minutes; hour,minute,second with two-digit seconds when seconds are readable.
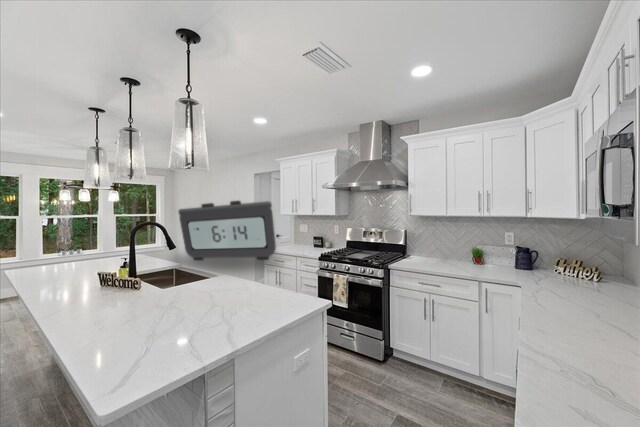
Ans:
6,14
